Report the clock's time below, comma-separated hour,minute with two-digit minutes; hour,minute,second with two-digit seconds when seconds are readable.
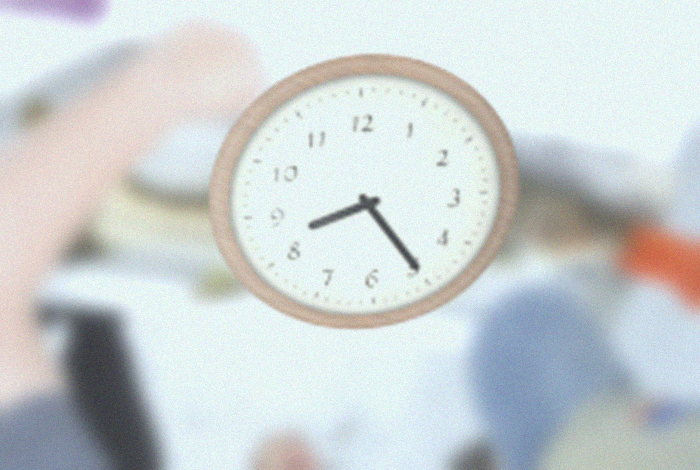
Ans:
8,25
